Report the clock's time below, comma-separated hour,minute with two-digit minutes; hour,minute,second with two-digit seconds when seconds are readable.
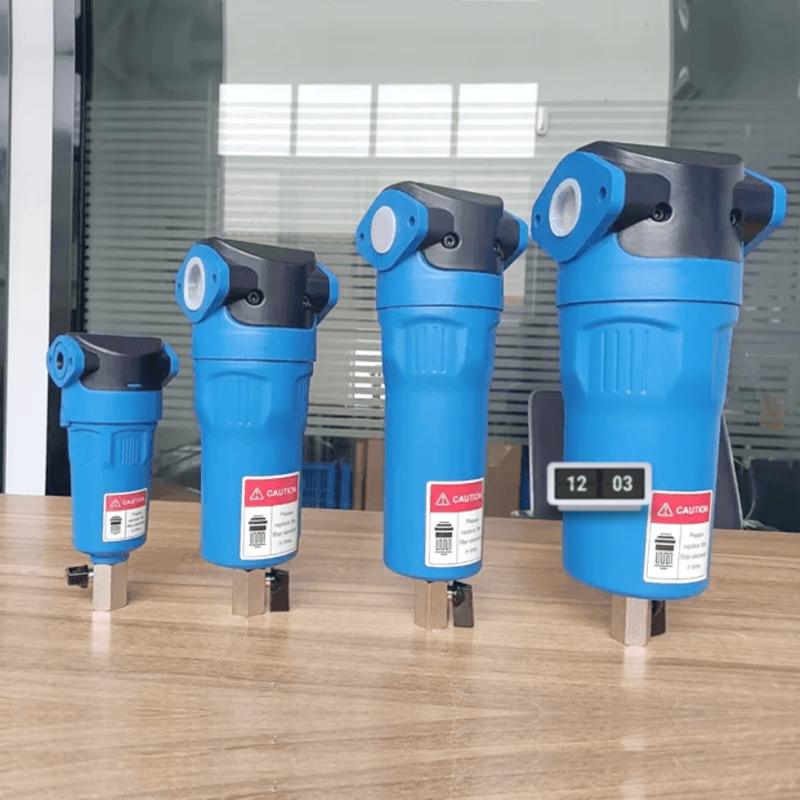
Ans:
12,03
